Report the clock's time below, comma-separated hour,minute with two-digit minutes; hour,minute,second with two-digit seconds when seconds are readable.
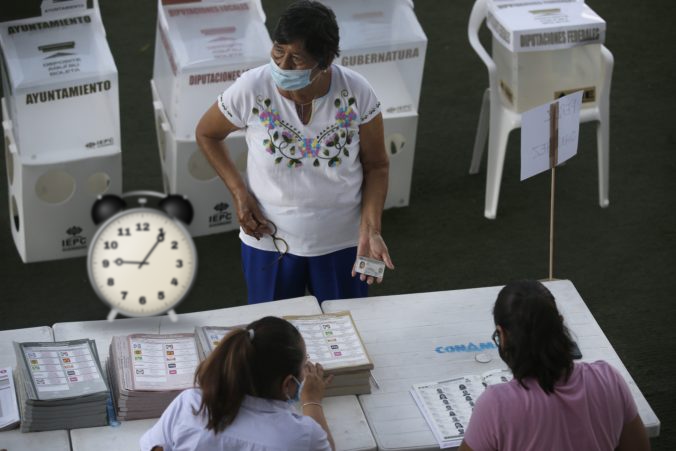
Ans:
9,06
